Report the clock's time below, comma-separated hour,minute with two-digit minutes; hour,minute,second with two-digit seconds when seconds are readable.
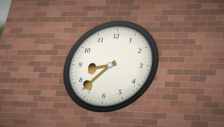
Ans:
8,37
